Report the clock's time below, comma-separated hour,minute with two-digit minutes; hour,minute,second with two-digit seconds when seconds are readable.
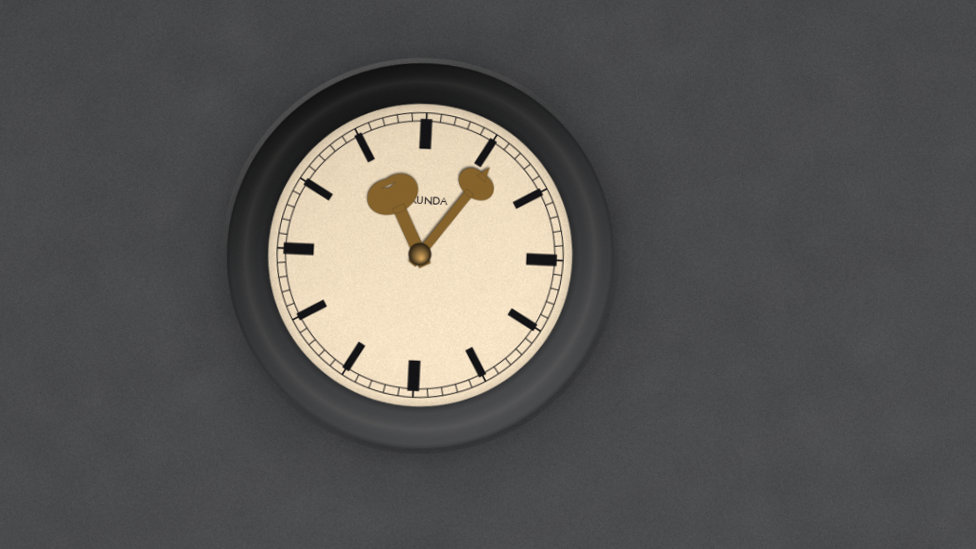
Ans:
11,06
